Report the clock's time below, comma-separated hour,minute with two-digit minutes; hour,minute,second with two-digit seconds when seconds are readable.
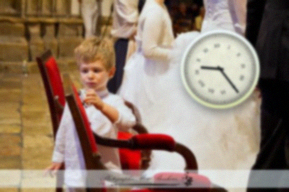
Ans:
9,25
